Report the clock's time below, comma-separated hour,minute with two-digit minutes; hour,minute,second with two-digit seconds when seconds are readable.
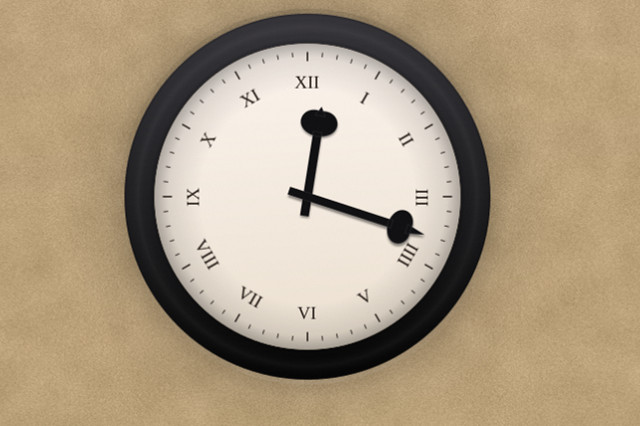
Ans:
12,18
